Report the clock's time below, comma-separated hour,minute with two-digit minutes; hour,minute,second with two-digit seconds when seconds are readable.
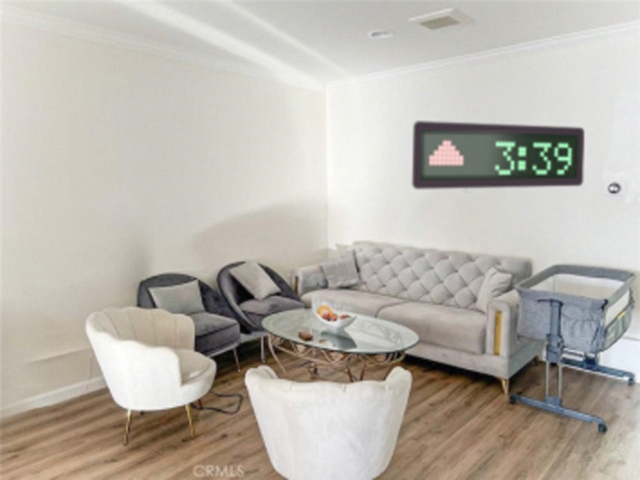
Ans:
3,39
